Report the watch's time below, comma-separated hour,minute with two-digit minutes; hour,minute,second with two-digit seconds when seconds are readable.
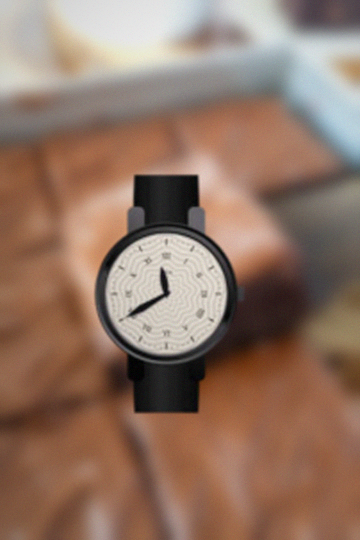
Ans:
11,40
